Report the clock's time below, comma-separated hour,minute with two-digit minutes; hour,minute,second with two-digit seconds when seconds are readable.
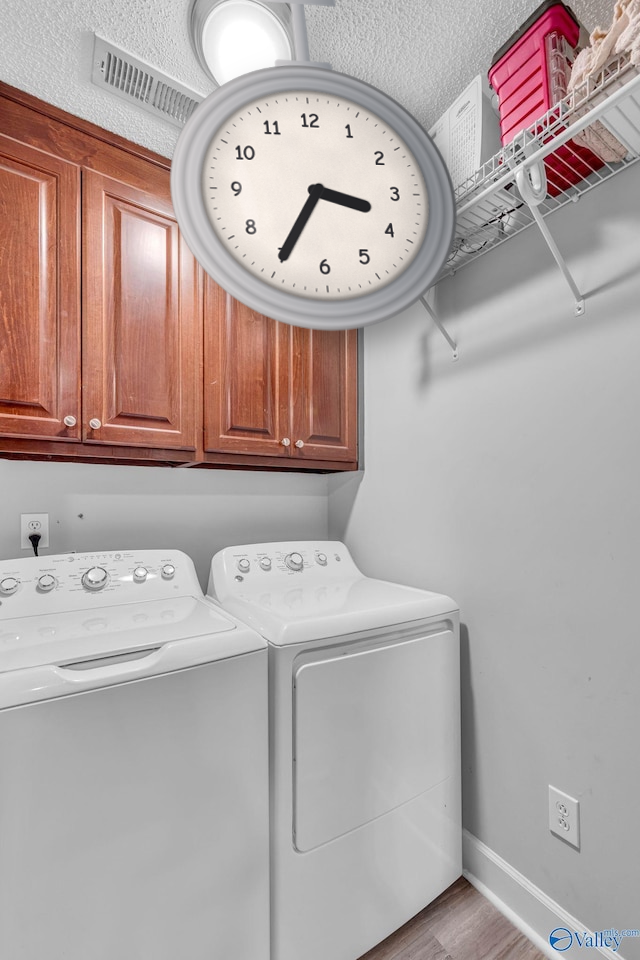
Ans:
3,35
